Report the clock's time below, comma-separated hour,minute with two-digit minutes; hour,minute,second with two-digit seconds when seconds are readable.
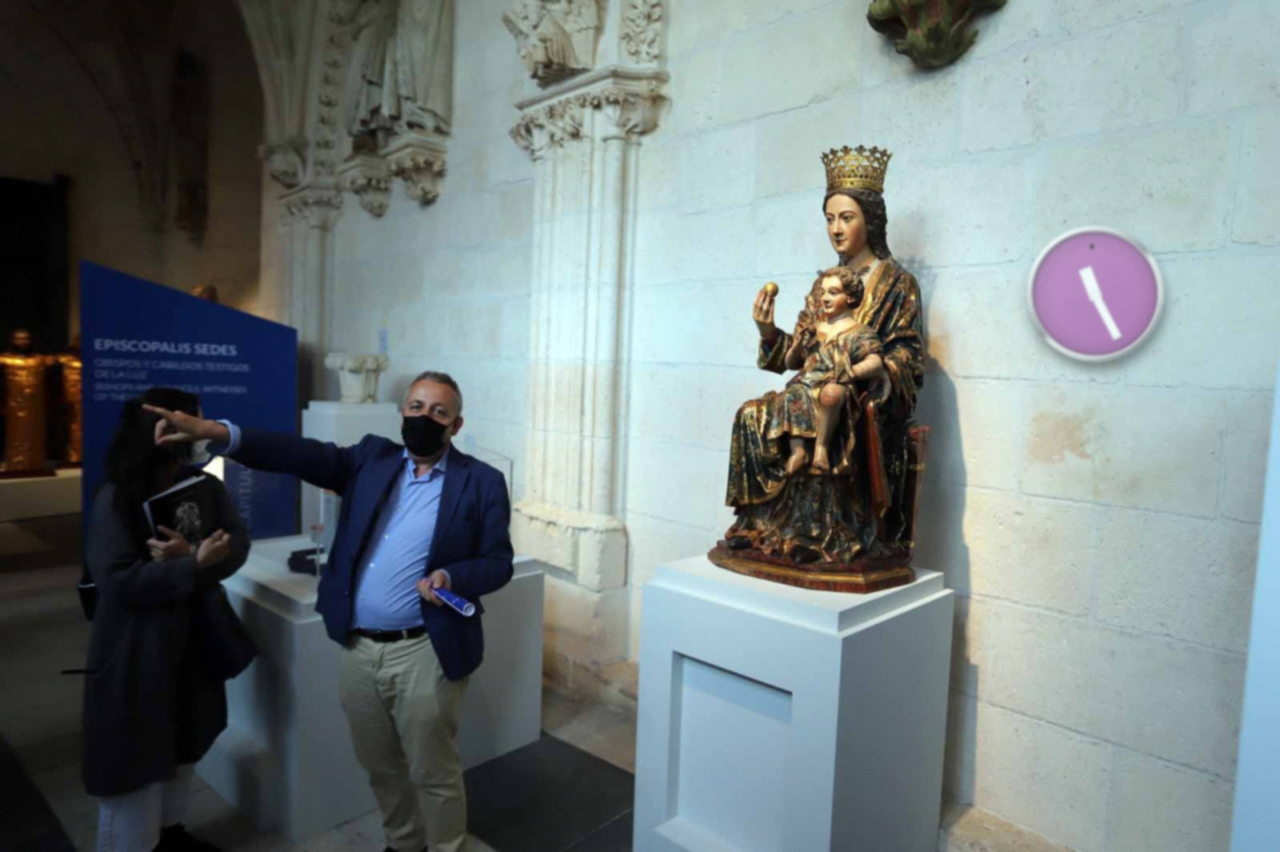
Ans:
11,26
